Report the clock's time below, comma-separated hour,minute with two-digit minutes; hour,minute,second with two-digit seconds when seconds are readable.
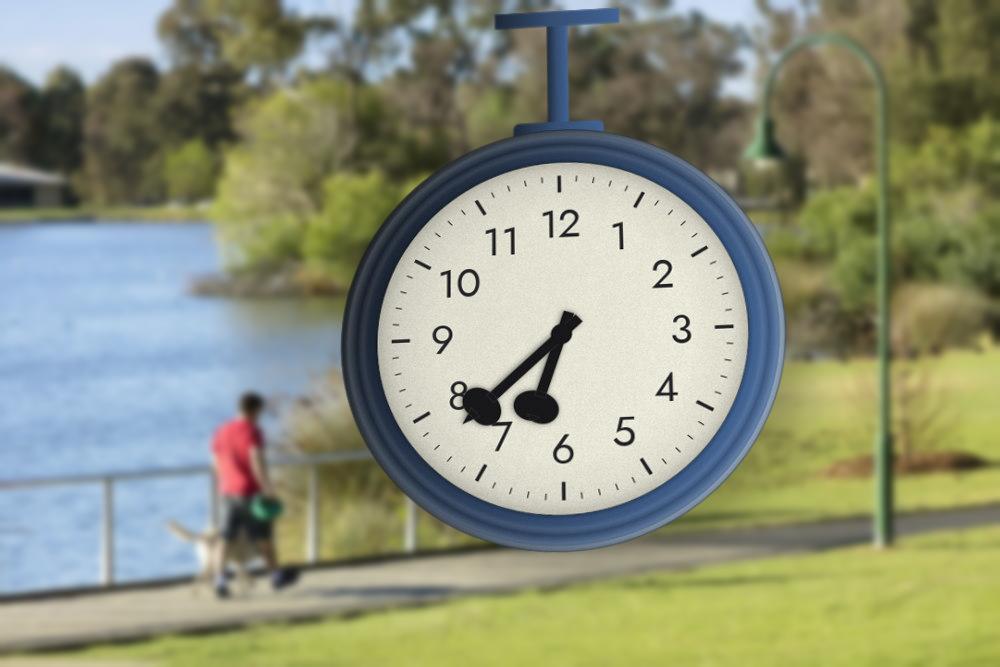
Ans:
6,38
